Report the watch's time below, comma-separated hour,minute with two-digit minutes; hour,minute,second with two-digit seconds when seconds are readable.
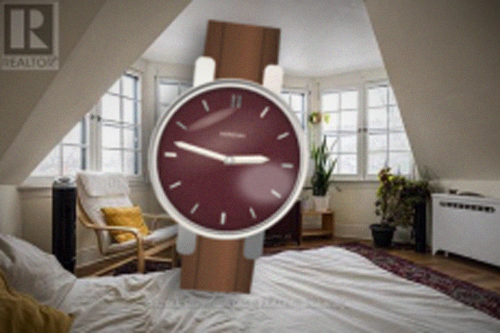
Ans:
2,47
